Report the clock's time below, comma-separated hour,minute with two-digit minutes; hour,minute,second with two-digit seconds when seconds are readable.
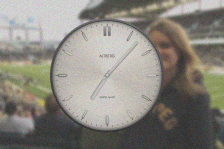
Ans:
7,07
